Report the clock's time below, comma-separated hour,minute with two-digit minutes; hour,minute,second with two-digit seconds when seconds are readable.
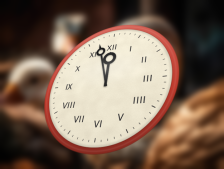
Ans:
11,57
